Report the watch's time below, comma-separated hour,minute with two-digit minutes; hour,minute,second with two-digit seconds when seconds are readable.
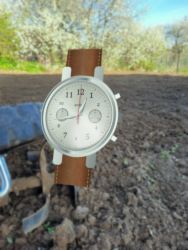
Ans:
12,43
